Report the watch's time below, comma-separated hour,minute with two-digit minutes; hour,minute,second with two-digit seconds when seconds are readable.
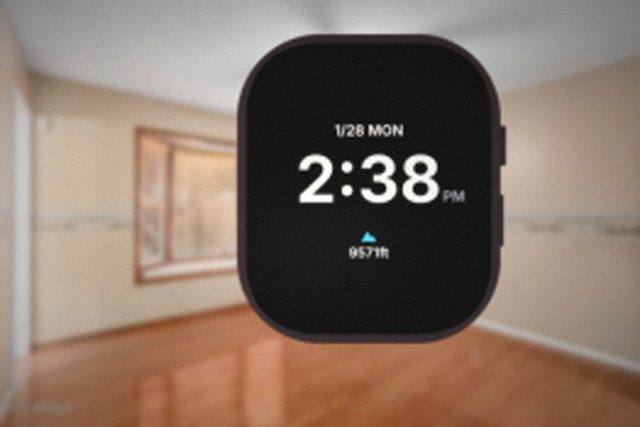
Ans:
2,38
